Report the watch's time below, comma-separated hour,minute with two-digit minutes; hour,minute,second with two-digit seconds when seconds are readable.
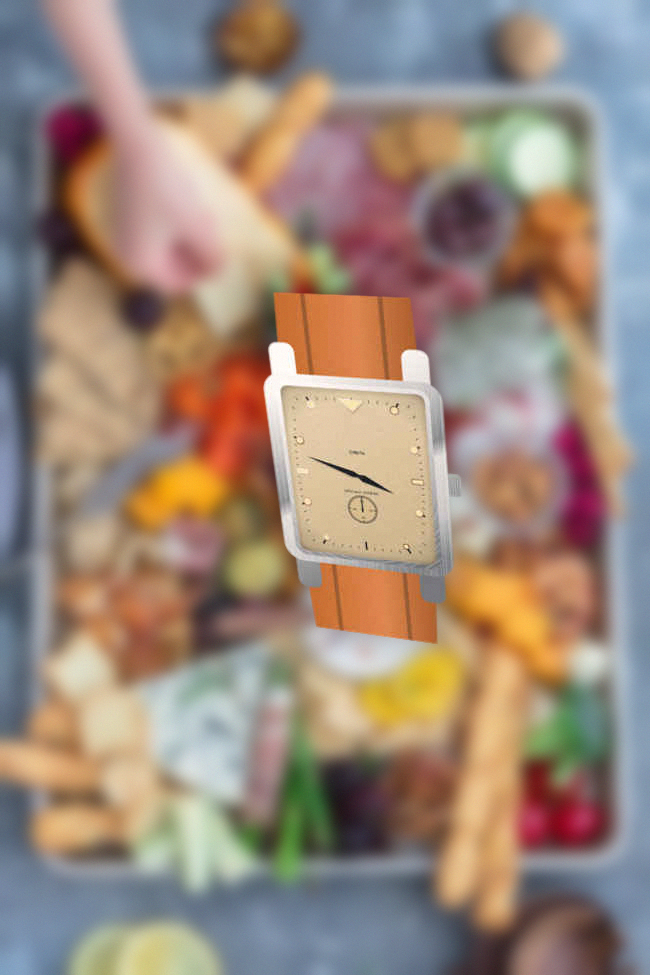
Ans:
3,48
